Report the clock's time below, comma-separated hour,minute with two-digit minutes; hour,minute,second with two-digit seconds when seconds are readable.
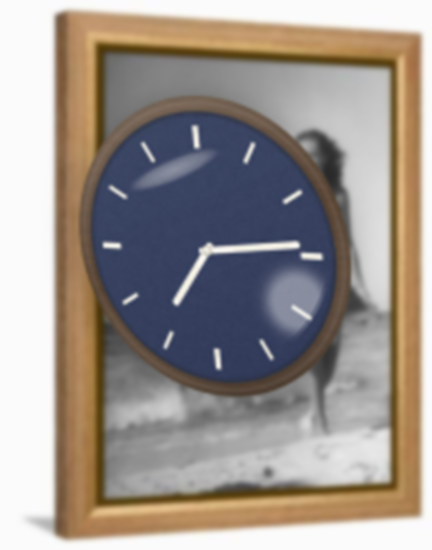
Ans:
7,14
